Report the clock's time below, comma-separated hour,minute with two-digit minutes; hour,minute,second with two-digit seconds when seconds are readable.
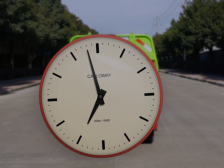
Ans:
6,58
